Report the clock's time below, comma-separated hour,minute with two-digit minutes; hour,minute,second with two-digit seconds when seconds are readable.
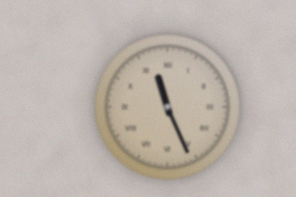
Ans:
11,26
